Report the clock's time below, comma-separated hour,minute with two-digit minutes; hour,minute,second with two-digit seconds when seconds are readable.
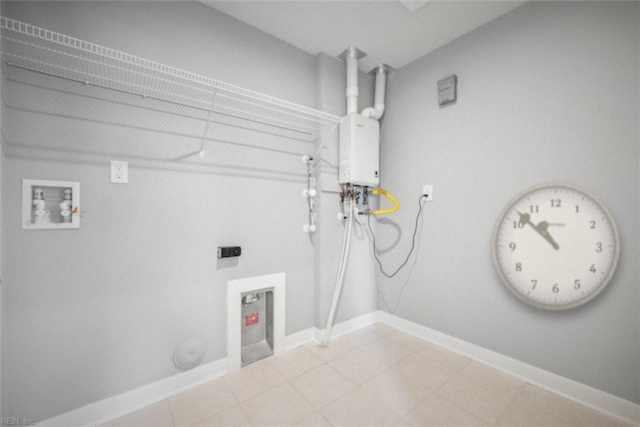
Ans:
10,52
